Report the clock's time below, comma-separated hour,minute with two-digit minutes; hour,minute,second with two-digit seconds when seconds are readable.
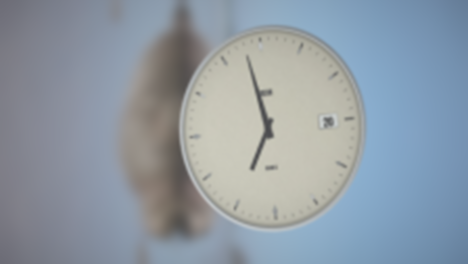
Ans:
6,58
